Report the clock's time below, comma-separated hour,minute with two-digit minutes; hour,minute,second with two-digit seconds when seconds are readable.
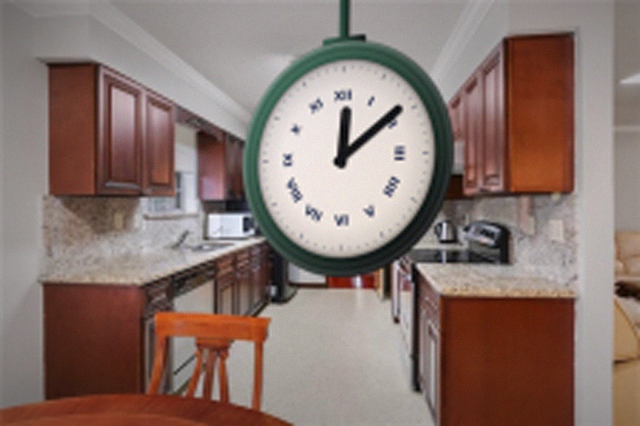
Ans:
12,09
